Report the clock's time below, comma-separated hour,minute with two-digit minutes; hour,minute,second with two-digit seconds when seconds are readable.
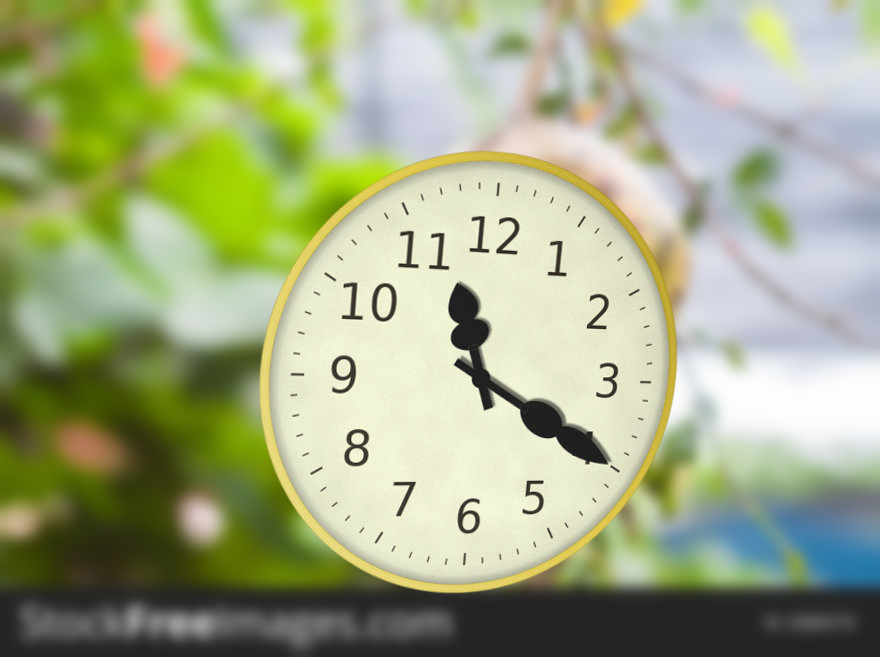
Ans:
11,20
